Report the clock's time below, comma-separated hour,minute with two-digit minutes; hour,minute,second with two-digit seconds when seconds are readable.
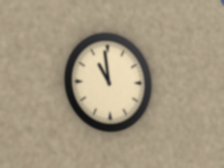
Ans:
10,59
